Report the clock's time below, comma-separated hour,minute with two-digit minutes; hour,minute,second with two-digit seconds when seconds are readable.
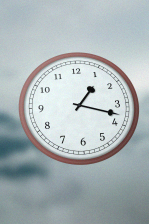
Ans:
1,18
